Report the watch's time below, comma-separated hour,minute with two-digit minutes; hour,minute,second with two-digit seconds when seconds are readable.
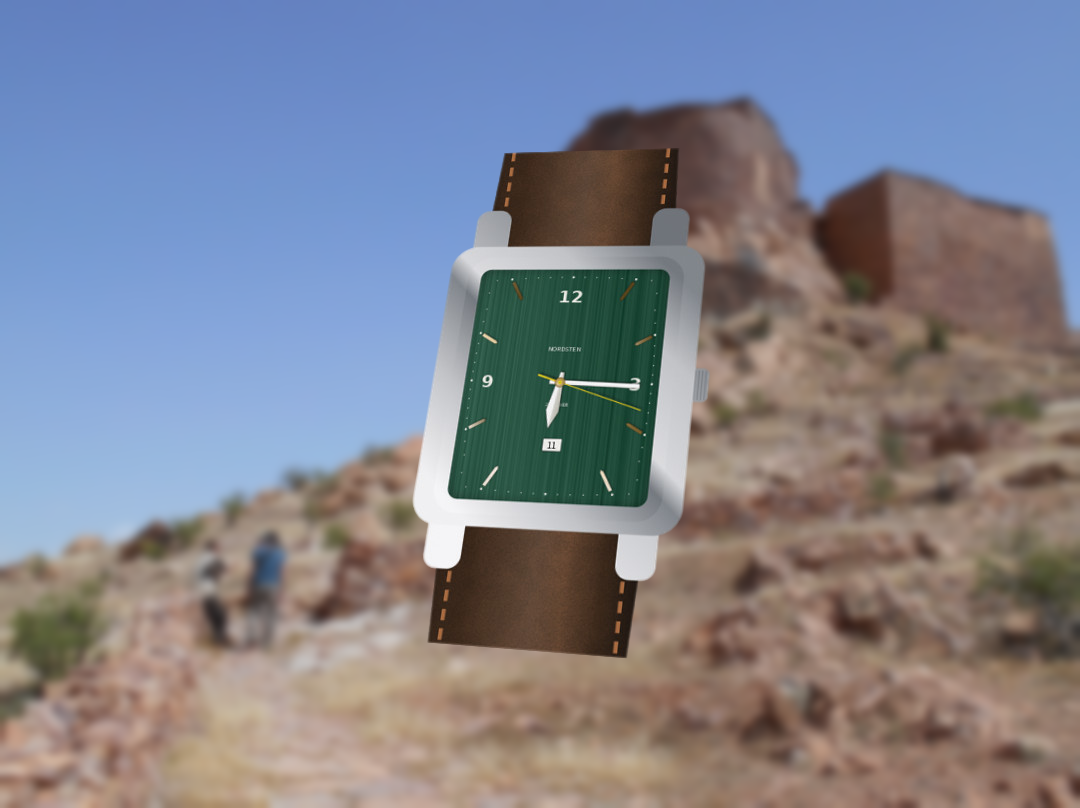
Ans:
6,15,18
